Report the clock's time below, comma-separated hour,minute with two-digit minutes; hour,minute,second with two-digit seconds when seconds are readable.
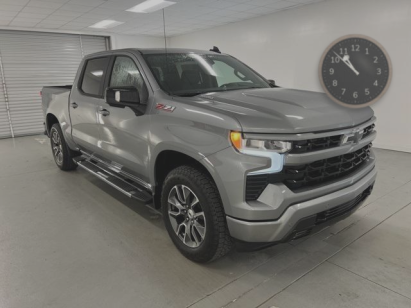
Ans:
10,52
